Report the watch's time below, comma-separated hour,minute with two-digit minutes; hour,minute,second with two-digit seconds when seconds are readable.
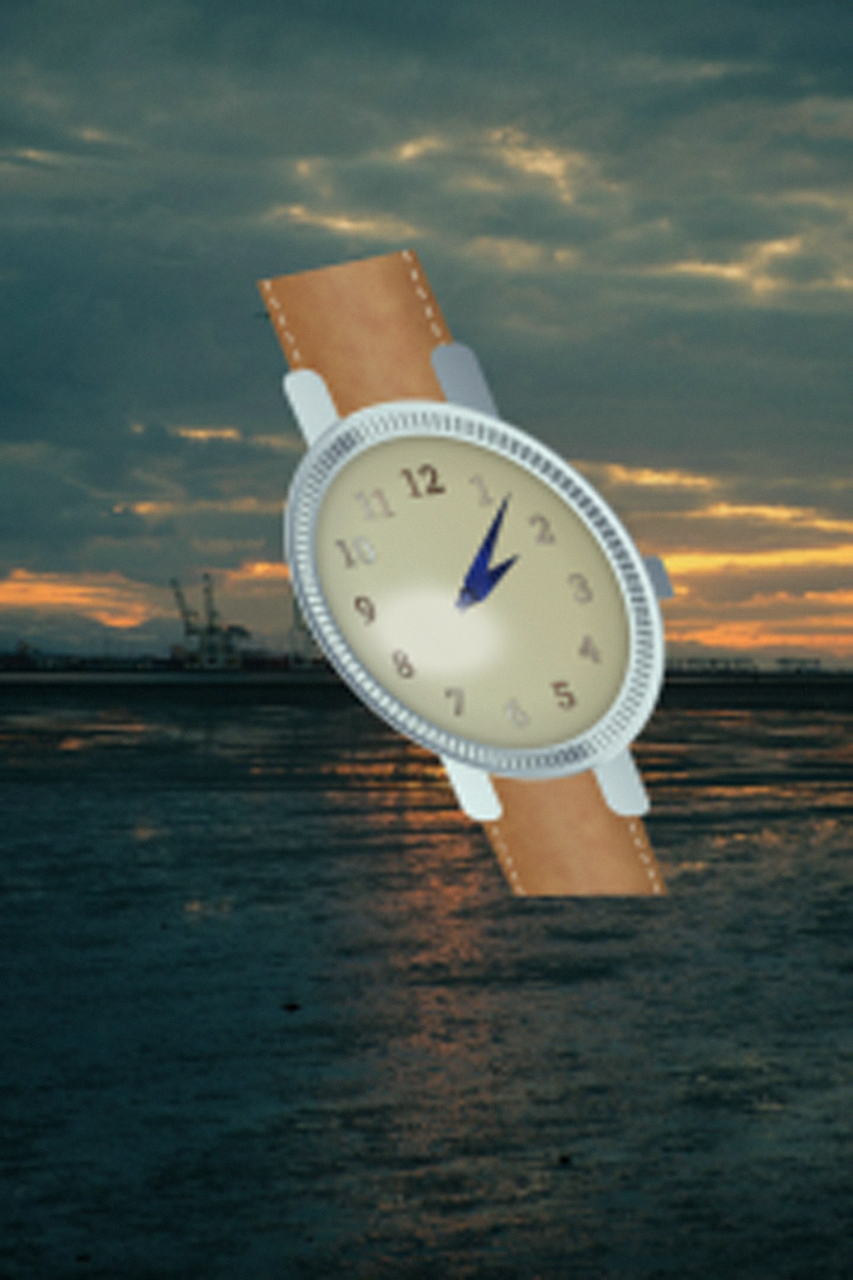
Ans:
2,07
